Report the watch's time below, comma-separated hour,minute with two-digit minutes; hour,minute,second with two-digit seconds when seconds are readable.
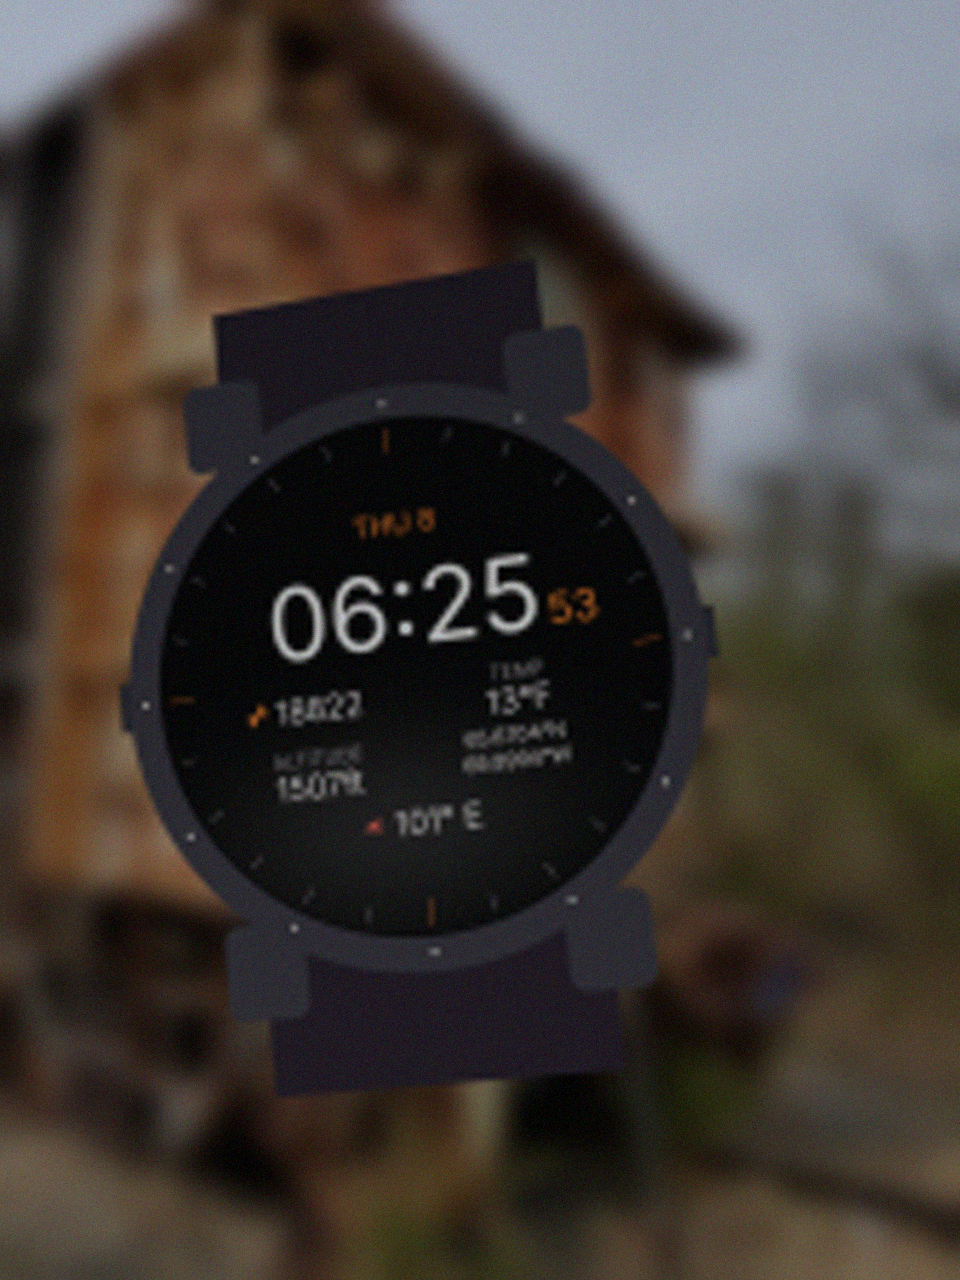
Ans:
6,25,53
